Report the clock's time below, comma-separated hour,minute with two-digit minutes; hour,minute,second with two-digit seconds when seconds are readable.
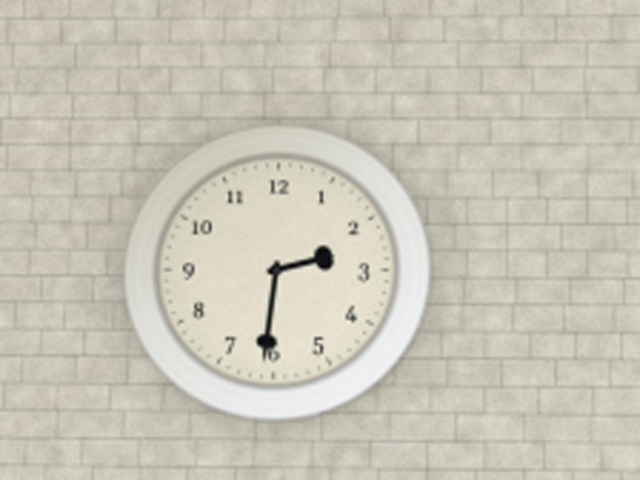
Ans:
2,31
